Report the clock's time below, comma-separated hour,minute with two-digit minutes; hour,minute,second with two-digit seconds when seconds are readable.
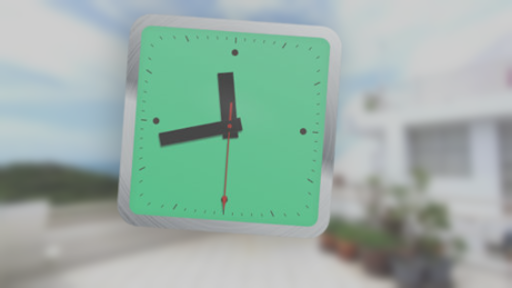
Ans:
11,42,30
